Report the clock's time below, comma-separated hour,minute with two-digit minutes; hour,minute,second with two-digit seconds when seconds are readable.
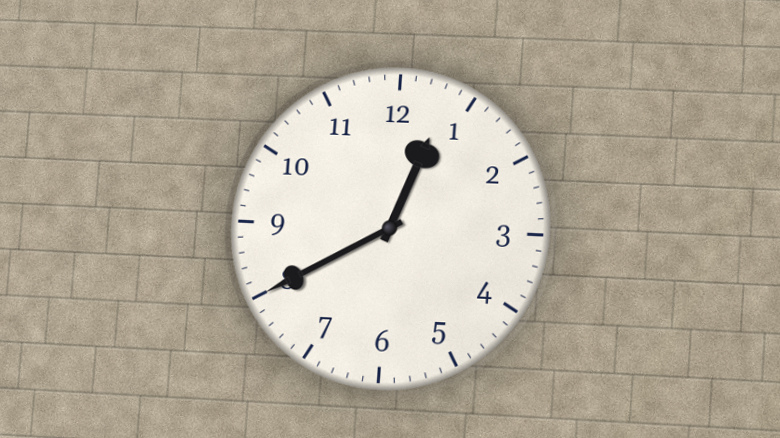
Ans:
12,40
